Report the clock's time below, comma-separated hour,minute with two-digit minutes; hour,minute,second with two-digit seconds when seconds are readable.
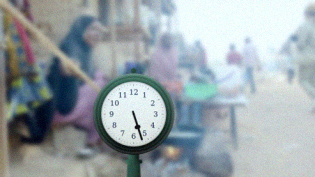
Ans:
5,27
